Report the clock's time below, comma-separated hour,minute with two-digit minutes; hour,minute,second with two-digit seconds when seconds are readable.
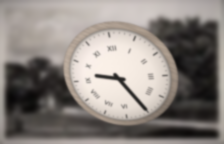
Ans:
9,25
